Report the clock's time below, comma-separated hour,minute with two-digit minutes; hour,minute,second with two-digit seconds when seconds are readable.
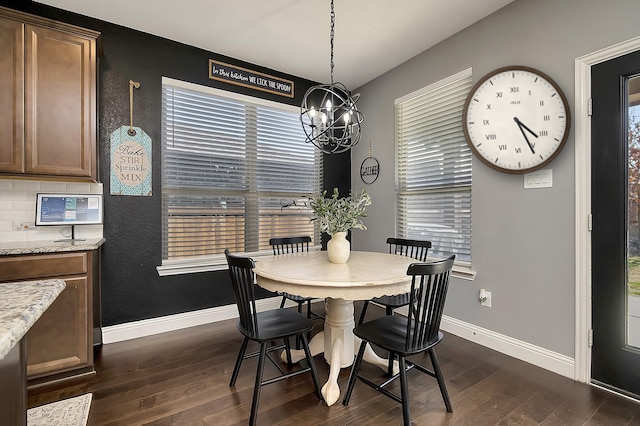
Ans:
4,26
